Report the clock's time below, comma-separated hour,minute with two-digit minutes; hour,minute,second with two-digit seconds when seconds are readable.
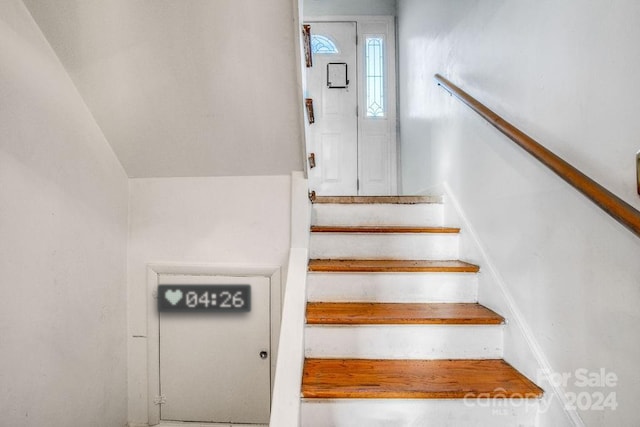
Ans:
4,26
